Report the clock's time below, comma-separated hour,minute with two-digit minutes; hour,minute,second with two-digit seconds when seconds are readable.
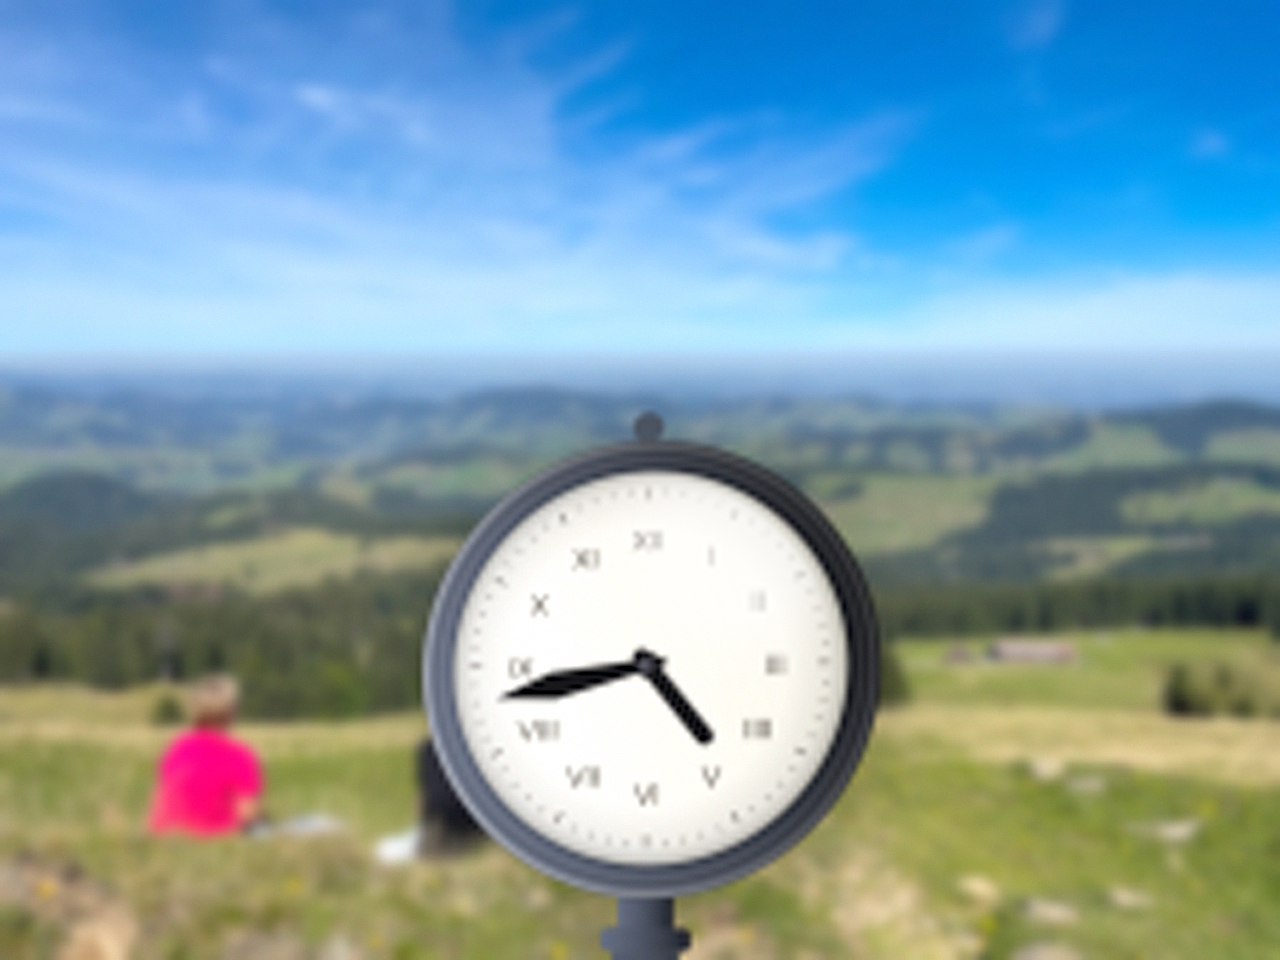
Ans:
4,43
